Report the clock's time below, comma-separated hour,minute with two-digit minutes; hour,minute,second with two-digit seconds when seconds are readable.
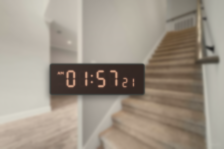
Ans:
1,57,21
